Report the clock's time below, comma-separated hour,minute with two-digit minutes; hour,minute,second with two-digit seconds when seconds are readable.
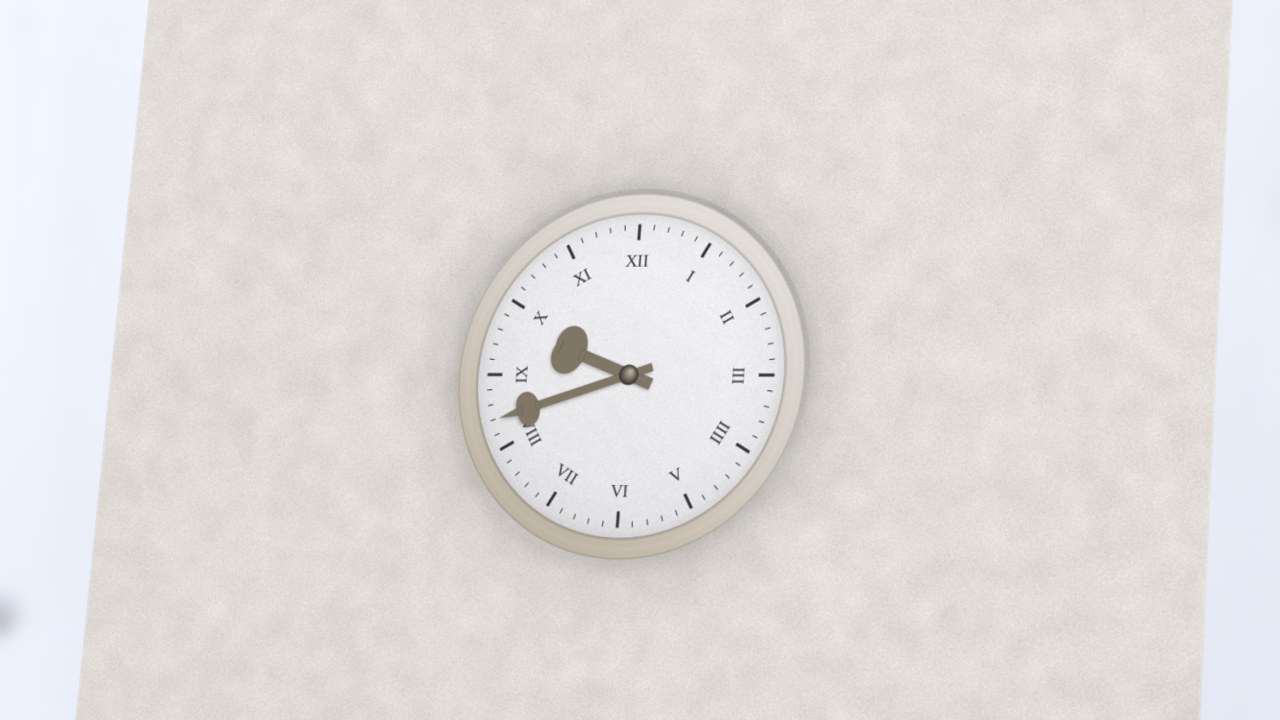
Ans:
9,42
